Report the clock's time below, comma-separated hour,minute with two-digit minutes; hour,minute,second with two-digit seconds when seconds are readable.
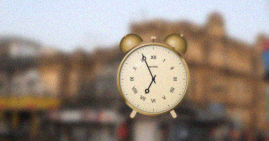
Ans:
6,56
